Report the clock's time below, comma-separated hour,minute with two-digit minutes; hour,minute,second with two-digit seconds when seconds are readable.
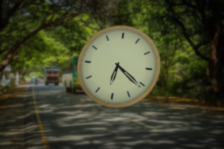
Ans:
6,21
